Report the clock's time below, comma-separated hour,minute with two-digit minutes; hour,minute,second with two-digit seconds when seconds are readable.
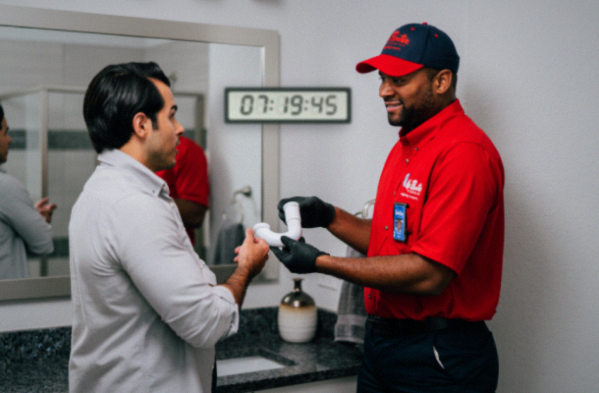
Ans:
7,19,45
